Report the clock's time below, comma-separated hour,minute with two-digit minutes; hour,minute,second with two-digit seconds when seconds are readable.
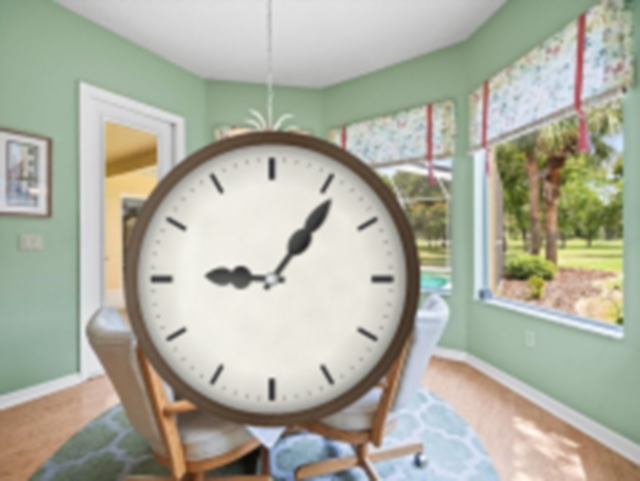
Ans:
9,06
